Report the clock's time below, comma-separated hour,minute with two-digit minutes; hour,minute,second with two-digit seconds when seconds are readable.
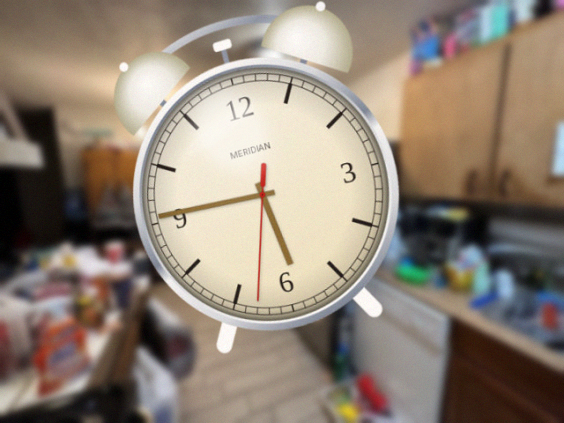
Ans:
5,45,33
